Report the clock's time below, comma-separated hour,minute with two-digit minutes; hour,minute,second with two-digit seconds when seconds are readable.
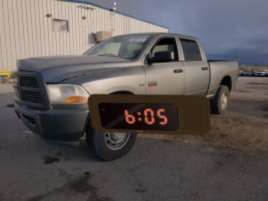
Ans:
6,05
